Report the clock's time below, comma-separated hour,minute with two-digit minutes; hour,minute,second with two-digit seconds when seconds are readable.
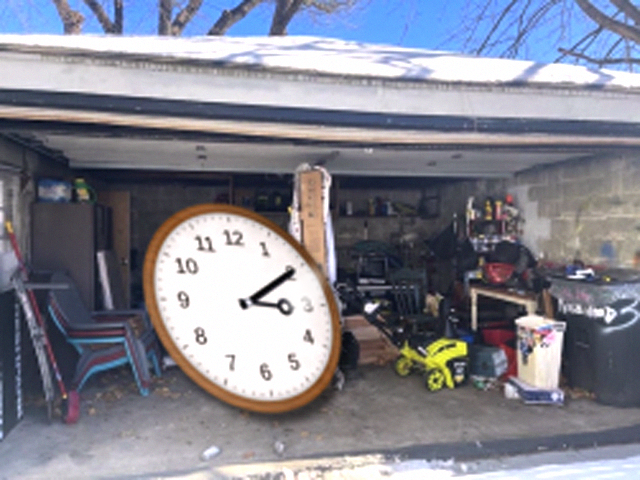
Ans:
3,10
